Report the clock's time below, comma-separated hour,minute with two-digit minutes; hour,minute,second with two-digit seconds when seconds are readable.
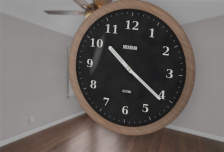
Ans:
10,21
